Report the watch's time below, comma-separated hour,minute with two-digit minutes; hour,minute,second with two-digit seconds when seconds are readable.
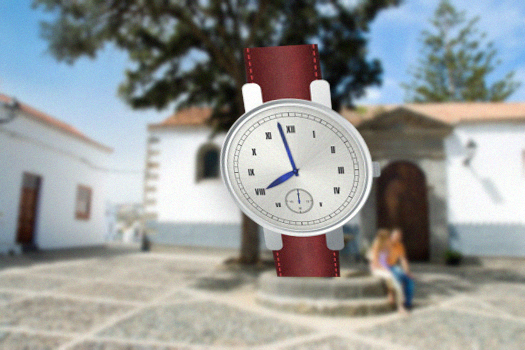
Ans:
7,58
